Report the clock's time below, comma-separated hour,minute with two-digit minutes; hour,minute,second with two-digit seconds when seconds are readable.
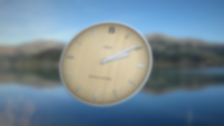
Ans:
2,09
